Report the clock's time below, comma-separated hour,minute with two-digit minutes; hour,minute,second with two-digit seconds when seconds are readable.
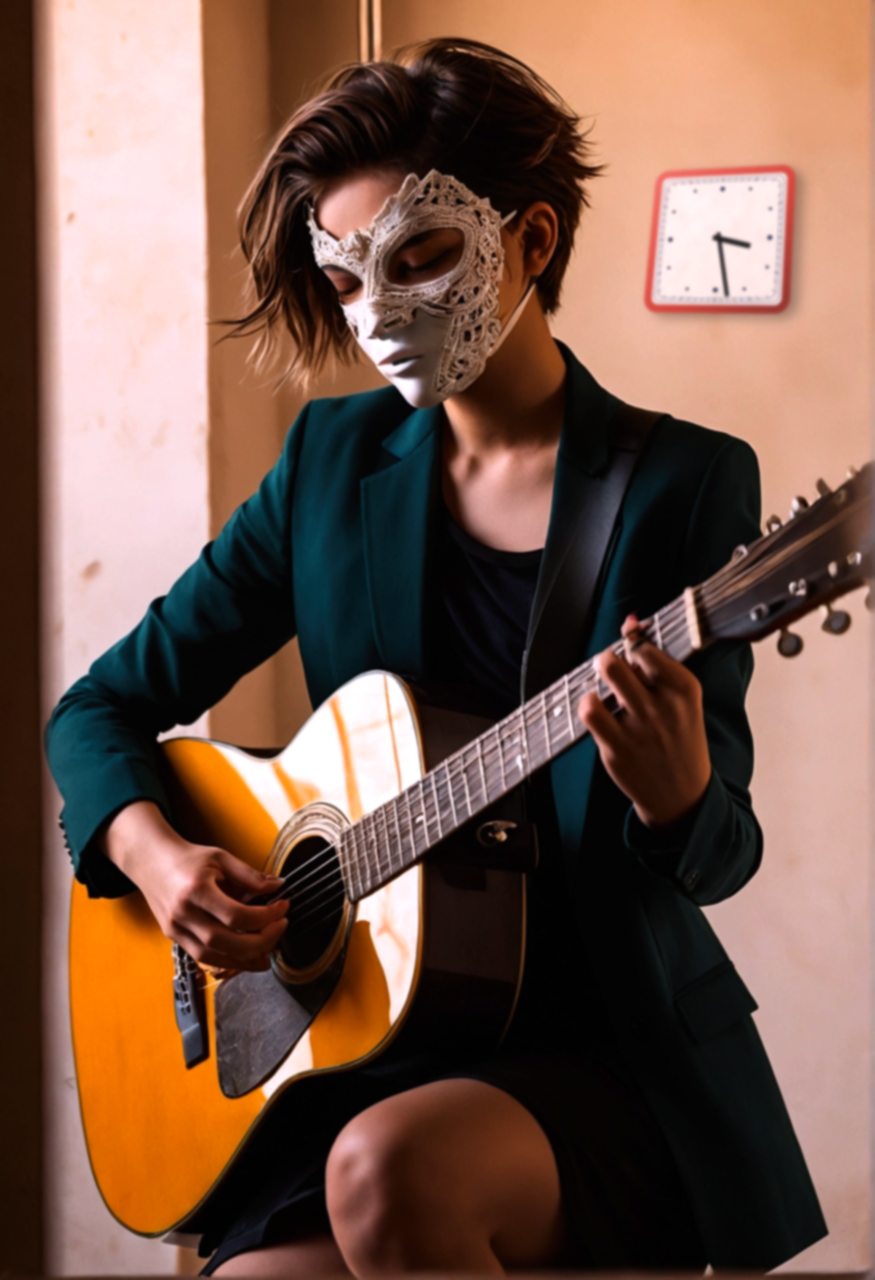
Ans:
3,28
